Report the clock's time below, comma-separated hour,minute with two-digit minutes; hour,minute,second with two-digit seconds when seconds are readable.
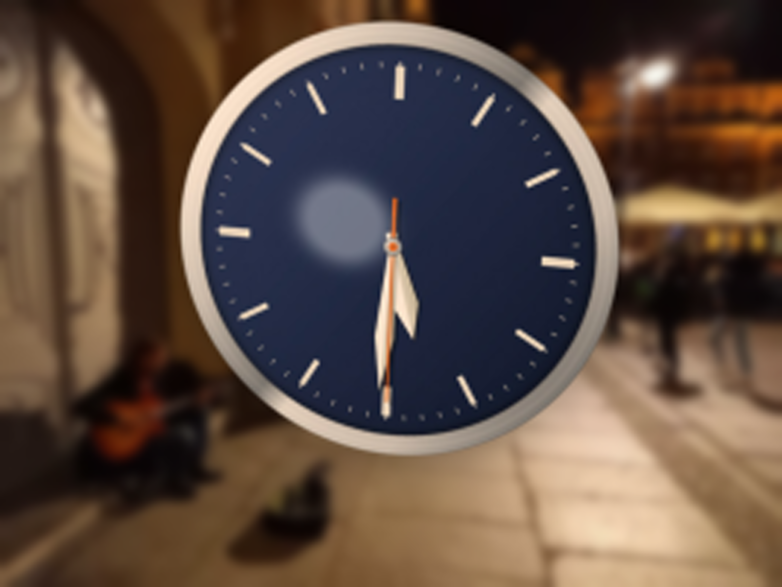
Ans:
5,30,30
